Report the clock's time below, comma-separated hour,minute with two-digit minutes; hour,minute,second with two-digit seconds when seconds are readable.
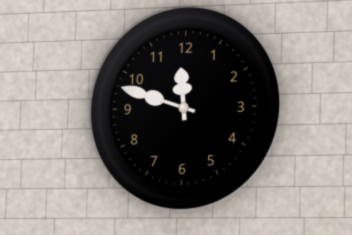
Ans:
11,48
